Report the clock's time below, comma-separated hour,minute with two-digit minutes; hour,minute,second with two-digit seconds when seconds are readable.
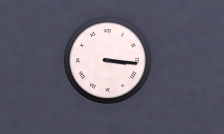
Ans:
3,16
